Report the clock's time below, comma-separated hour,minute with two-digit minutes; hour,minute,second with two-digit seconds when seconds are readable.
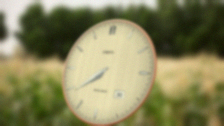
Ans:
7,39
